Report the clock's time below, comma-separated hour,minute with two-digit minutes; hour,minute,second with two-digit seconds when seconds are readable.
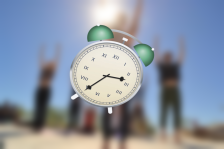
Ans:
2,35
